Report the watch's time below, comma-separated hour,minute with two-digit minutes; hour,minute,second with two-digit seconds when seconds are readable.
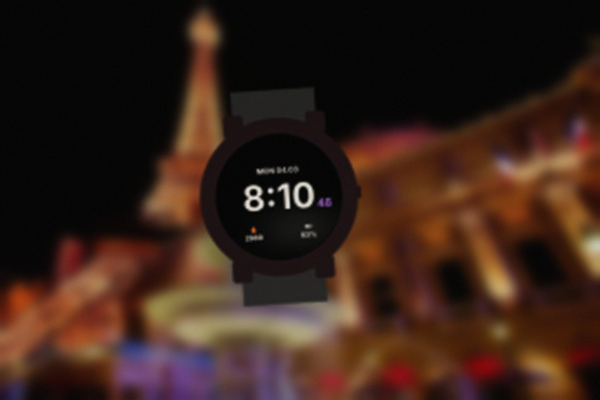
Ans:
8,10
